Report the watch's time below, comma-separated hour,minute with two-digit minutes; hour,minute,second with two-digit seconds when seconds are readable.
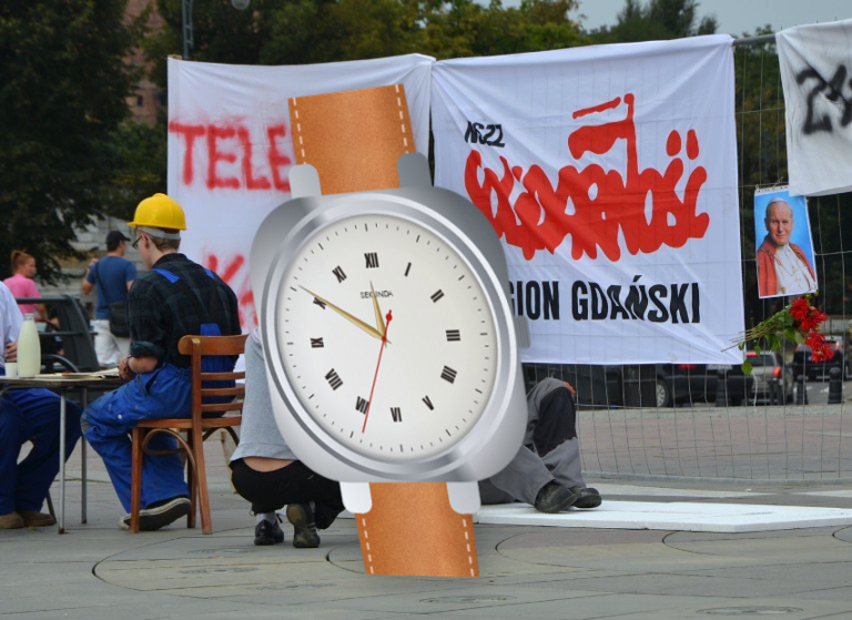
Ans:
11,50,34
